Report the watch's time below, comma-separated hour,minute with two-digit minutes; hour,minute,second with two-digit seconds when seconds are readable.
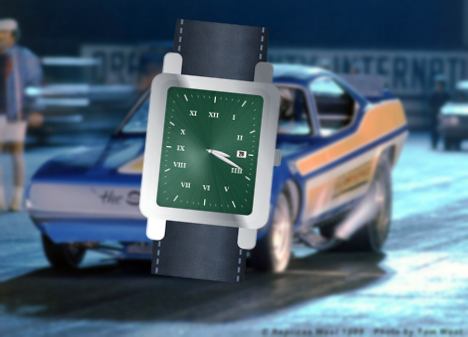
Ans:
3,19
